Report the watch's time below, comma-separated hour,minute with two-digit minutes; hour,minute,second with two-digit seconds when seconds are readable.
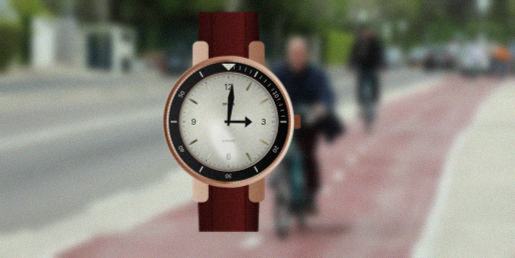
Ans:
3,01
